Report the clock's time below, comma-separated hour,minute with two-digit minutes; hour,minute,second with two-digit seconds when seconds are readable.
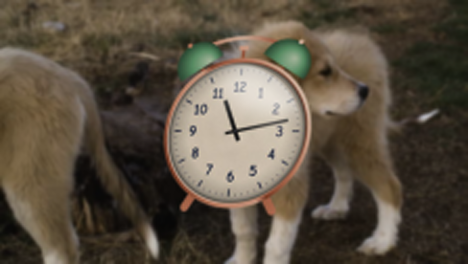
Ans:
11,13
